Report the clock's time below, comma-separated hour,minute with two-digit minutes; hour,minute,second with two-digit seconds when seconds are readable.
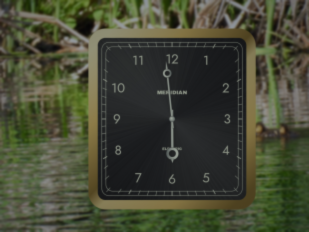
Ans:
5,59
